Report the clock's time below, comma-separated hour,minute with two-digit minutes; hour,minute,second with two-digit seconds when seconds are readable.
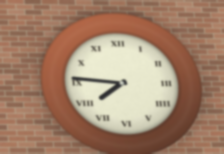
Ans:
7,46
